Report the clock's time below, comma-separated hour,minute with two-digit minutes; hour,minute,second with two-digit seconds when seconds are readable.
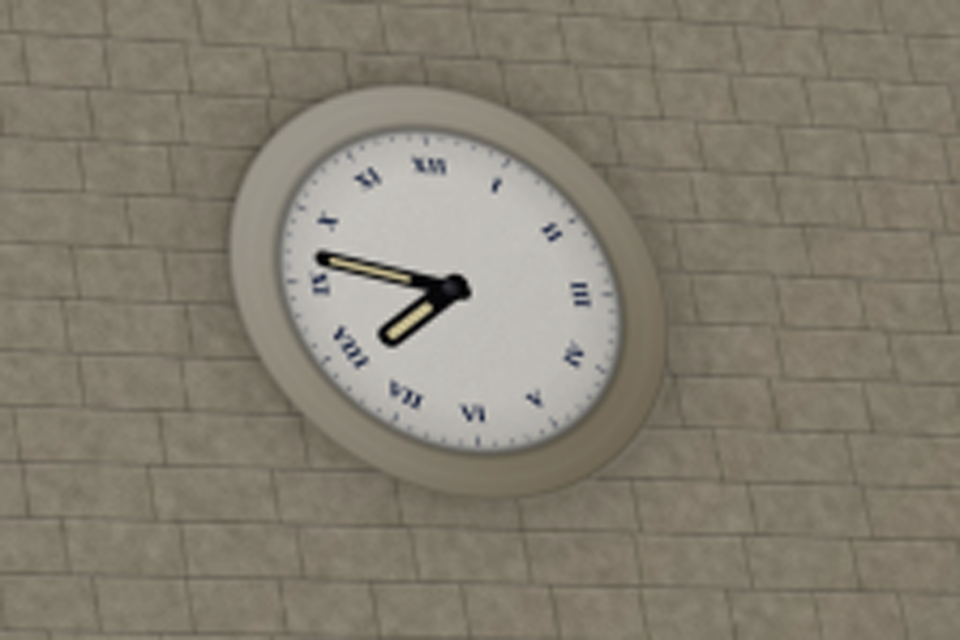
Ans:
7,47
